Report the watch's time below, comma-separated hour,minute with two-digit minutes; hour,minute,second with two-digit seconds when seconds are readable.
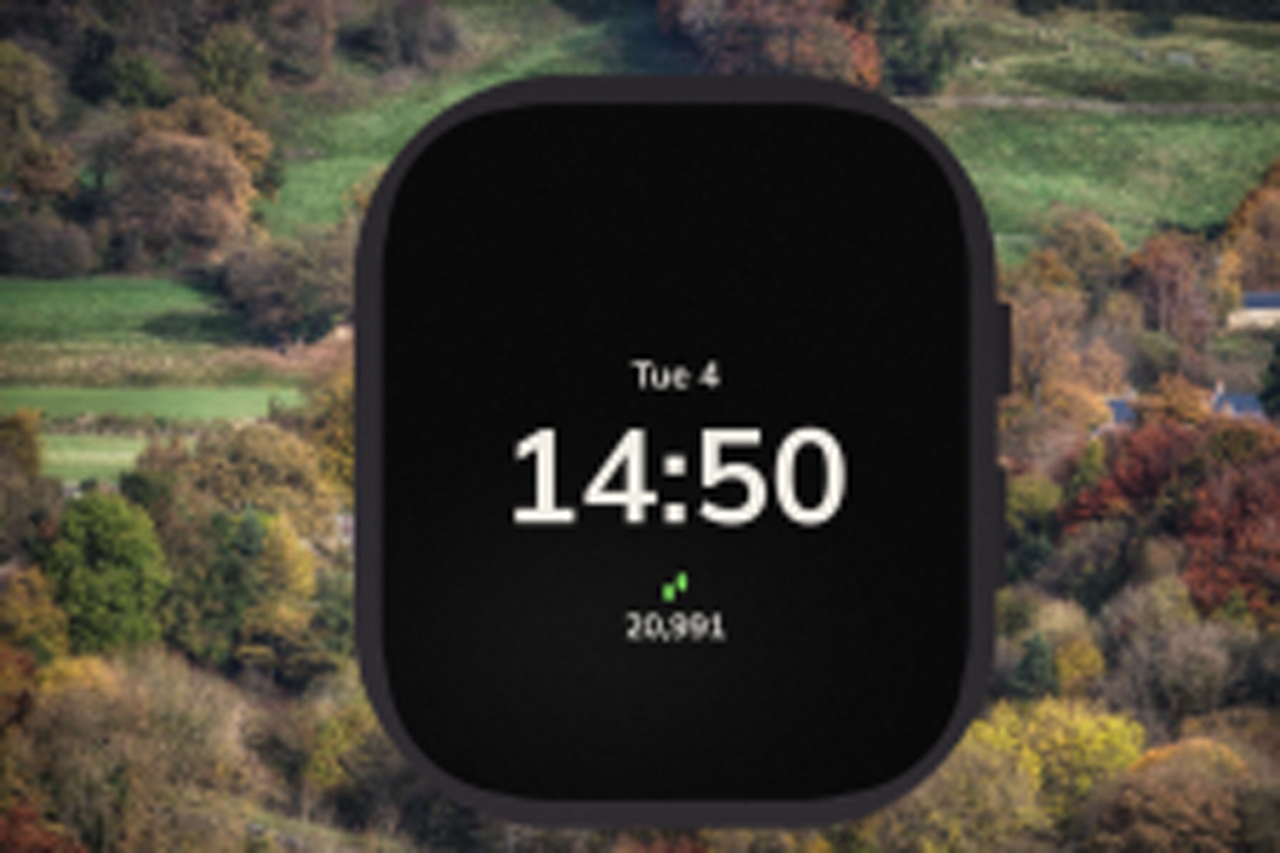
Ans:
14,50
